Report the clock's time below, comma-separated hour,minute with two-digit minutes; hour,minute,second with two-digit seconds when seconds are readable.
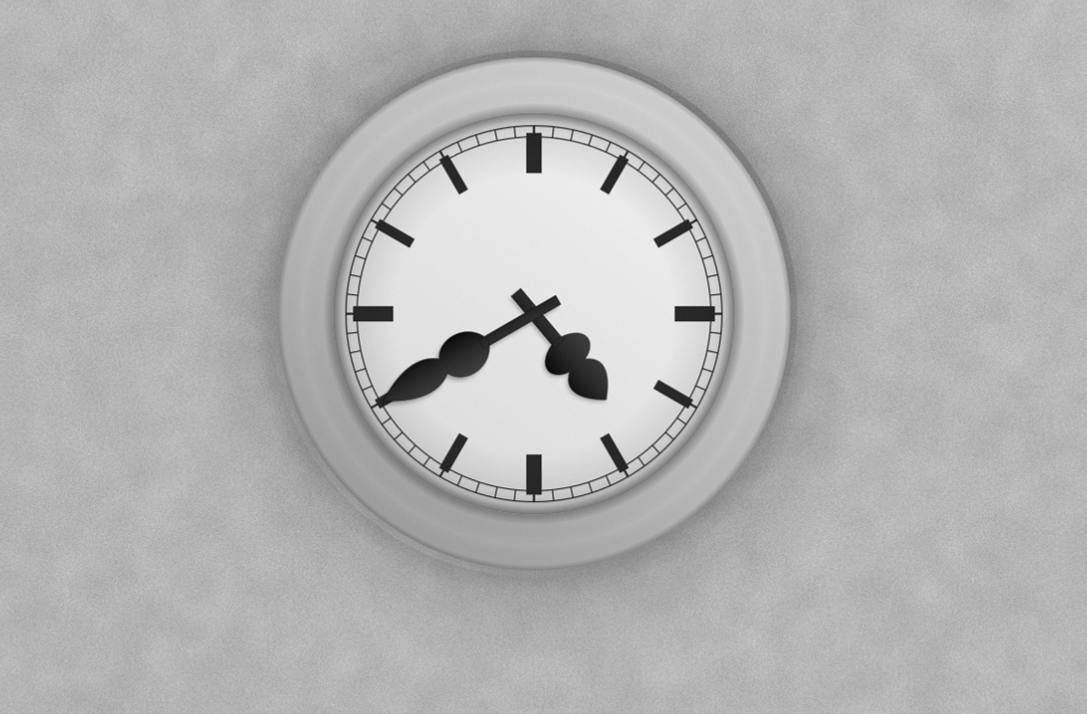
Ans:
4,40
